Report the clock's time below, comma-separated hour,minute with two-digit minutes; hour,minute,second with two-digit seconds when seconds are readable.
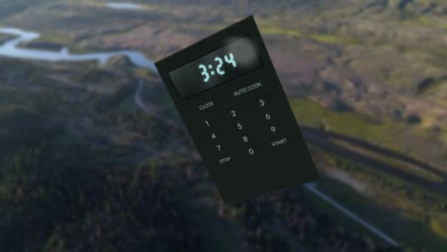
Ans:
3,24
